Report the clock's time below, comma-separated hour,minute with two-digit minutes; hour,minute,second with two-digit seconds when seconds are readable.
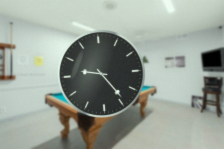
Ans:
9,24
